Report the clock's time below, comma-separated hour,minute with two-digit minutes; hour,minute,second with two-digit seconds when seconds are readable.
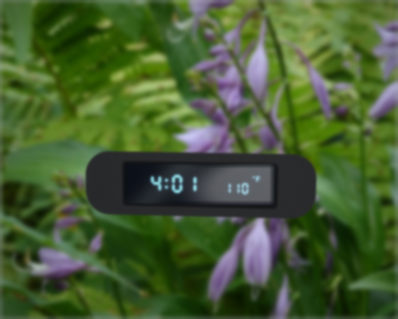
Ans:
4,01
